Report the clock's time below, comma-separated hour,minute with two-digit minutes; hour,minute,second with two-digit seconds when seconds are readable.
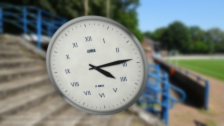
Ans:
4,14
